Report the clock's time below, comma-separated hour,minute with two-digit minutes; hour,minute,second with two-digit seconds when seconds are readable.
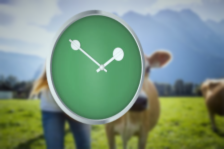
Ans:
1,51
